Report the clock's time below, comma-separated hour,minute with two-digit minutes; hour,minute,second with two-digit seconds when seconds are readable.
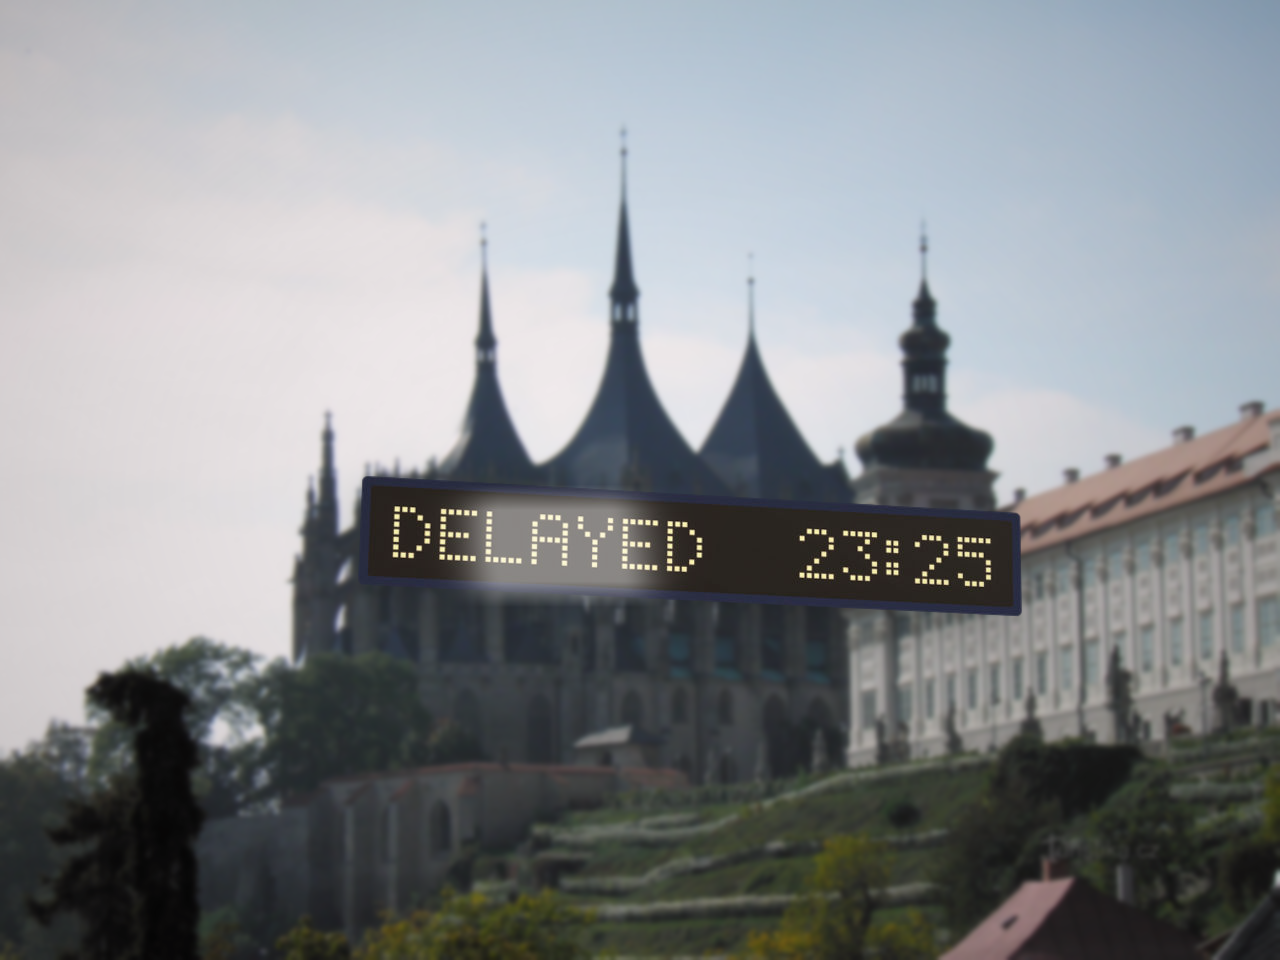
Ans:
23,25
